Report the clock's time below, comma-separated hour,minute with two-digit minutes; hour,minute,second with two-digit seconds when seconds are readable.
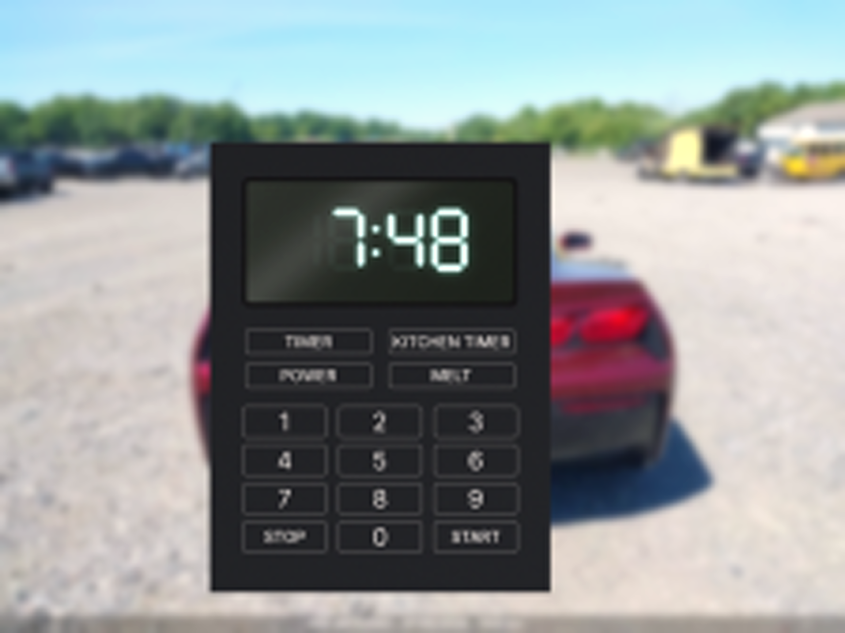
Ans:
7,48
